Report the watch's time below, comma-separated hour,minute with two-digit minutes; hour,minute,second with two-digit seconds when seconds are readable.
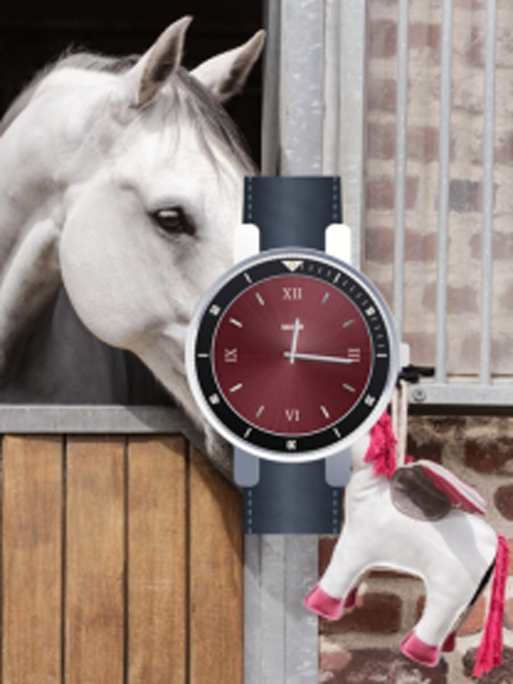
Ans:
12,16
